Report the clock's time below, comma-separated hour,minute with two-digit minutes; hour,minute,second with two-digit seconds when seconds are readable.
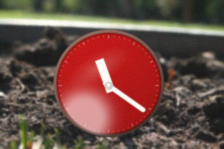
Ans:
11,21
